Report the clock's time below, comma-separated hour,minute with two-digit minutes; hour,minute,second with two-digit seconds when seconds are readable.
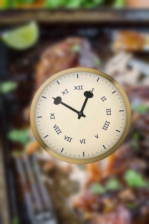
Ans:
12,51
